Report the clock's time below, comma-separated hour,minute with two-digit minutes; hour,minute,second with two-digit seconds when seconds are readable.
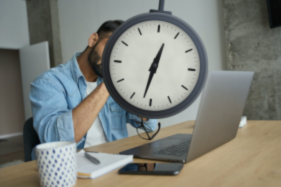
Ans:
12,32
